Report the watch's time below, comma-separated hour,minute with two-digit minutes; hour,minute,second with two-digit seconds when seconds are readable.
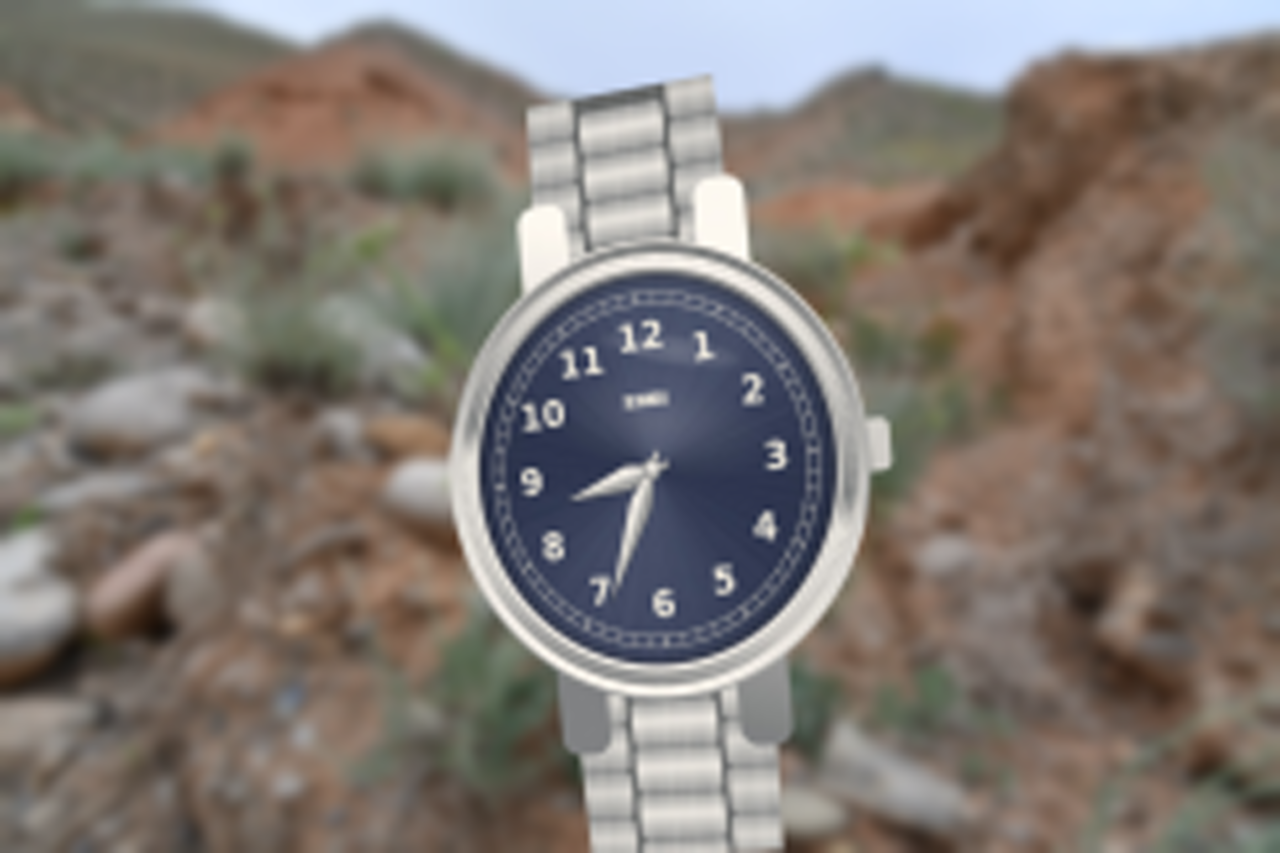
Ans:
8,34
